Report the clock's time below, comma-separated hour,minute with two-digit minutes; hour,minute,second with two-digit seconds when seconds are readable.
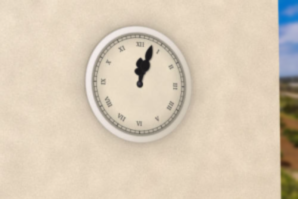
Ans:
12,03
